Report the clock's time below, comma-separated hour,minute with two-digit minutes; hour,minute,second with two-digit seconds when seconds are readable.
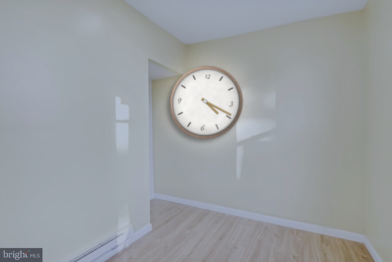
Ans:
4,19
